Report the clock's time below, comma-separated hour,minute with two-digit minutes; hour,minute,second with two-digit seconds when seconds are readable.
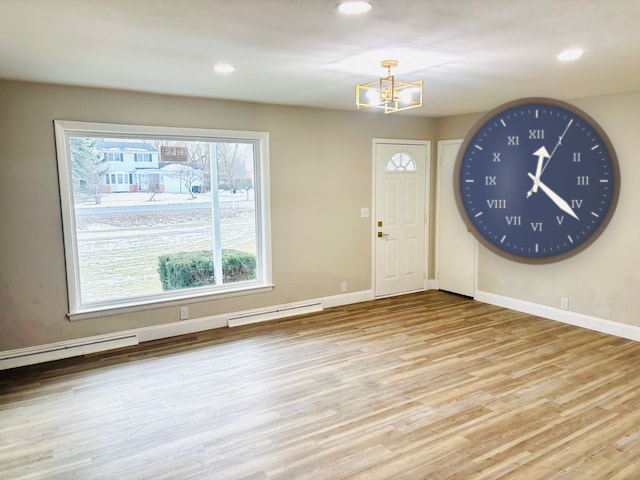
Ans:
12,22,05
